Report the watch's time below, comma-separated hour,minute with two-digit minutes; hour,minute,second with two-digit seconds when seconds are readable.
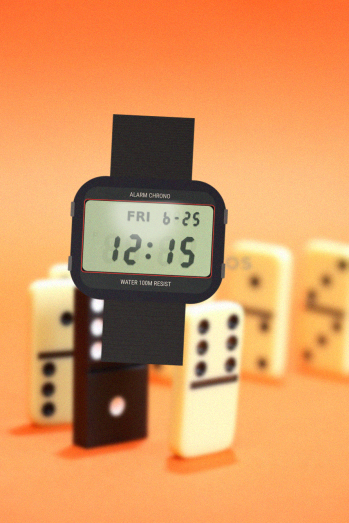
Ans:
12,15
